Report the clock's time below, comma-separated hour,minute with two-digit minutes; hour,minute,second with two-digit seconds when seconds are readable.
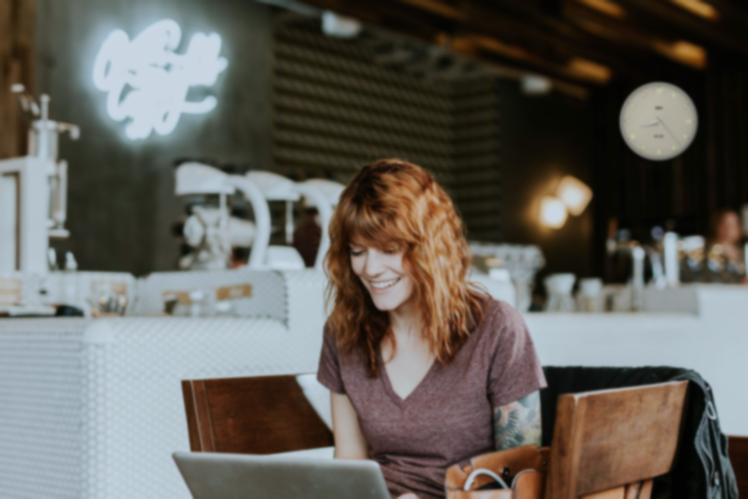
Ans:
8,23
